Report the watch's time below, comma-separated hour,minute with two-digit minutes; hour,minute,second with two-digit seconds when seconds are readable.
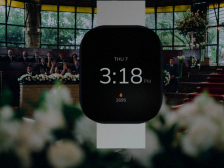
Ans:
3,18
